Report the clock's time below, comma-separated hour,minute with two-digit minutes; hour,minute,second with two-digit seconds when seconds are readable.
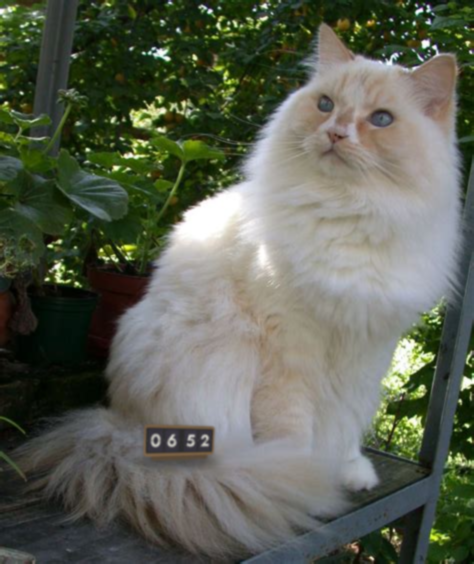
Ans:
6,52
